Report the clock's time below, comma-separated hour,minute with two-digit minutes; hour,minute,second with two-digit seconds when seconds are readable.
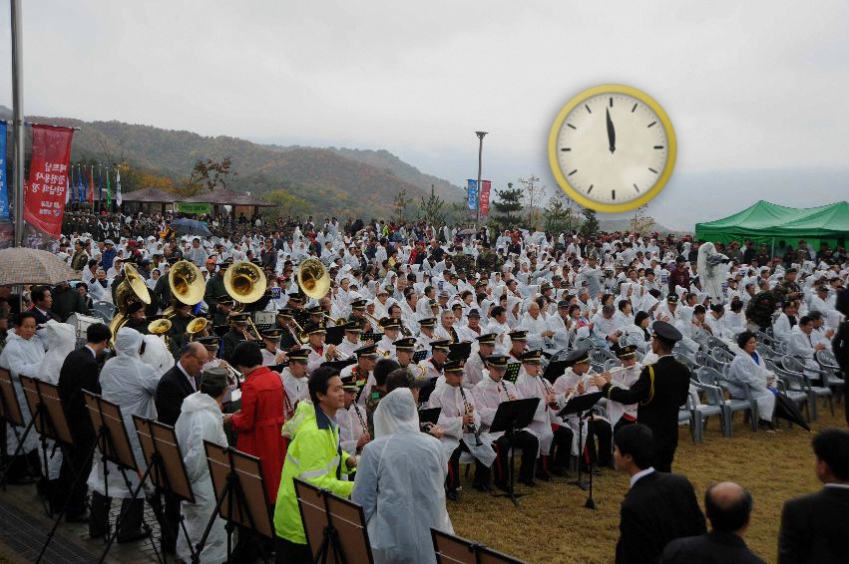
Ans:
11,59
